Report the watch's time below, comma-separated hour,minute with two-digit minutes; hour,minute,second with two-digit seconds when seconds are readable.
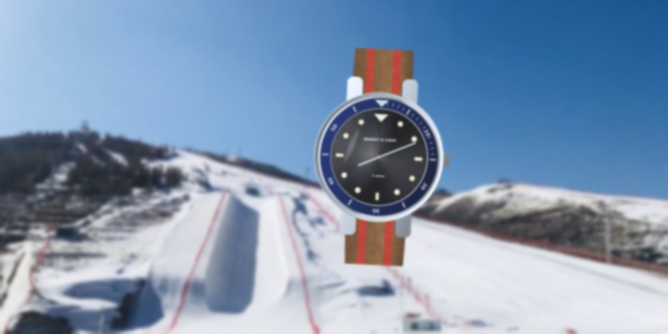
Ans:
8,11
